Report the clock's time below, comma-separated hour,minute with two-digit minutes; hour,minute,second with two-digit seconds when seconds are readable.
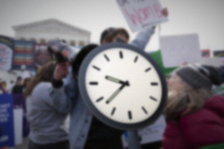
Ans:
9,38
